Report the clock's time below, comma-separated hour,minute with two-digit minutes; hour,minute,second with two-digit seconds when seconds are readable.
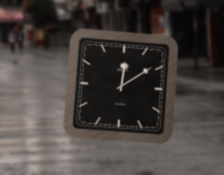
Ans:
12,09
